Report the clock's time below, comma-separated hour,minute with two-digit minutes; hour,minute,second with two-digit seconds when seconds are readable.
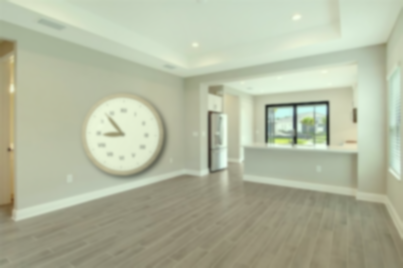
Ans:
8,53
